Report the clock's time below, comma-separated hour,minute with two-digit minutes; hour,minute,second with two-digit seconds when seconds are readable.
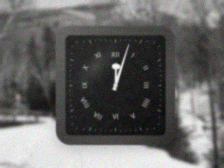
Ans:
12,03
